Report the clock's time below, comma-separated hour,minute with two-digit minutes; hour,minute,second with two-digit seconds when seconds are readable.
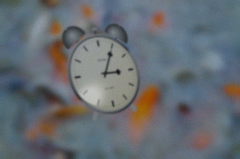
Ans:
3,05
